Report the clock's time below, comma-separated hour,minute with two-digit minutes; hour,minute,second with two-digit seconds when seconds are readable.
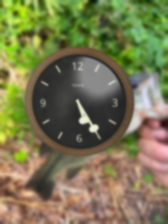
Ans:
5,25
